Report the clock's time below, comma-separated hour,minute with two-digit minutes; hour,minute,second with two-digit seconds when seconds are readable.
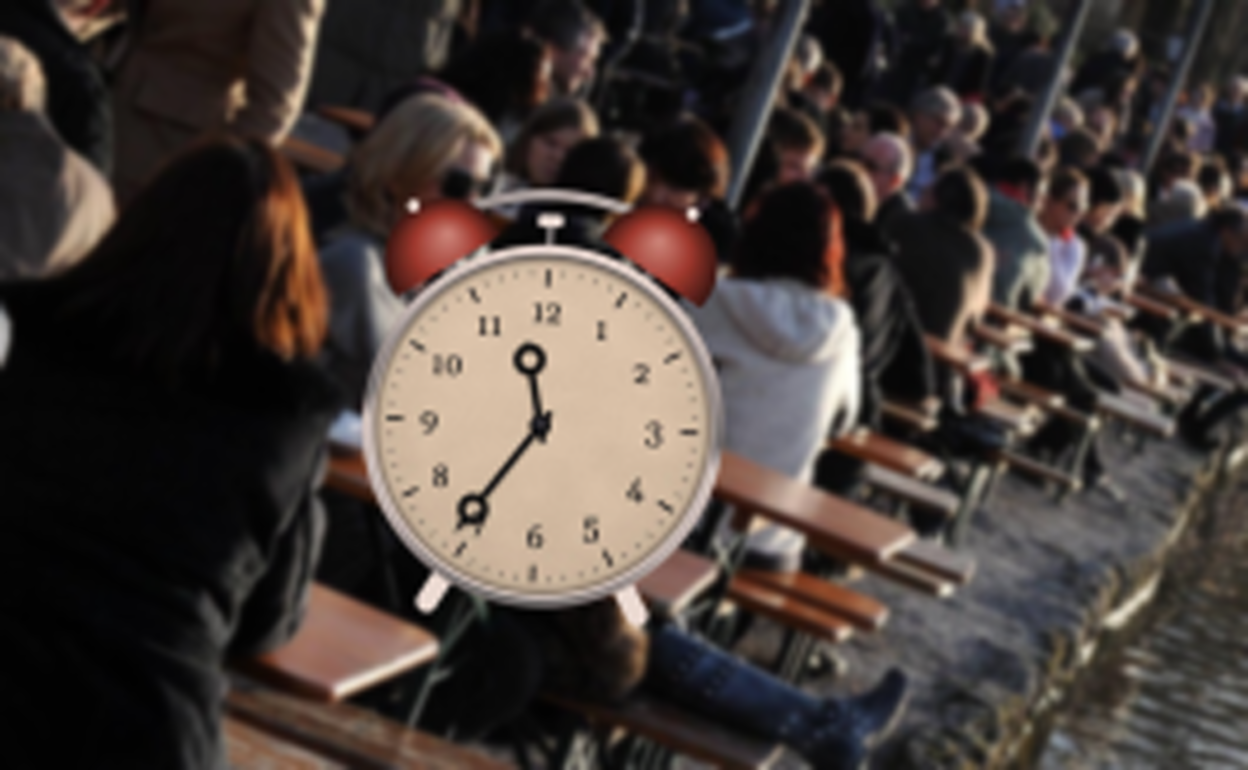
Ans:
11,36
